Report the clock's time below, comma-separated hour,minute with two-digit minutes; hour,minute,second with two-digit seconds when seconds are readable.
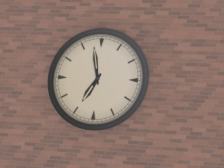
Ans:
6,58
